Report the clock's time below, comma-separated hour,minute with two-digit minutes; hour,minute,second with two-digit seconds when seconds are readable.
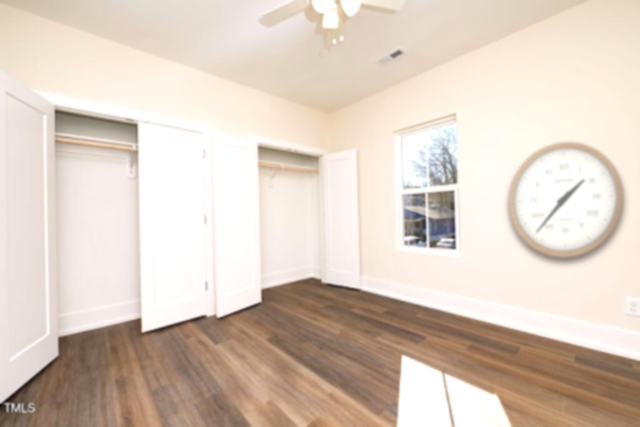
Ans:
1,37
